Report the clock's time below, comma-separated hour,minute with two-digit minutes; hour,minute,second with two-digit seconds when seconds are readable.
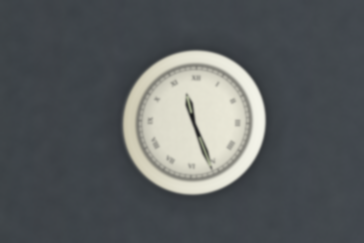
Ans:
11,26
